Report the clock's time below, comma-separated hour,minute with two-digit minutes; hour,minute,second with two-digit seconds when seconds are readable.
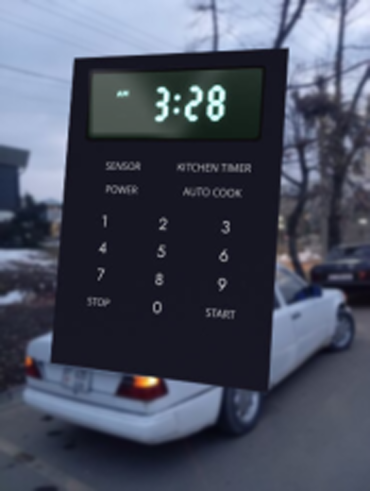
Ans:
3,28
